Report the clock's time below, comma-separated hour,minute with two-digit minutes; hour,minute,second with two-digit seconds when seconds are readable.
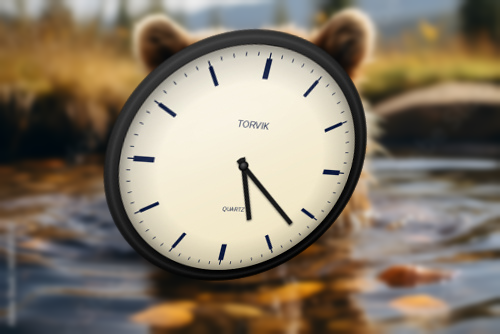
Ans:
5,22
